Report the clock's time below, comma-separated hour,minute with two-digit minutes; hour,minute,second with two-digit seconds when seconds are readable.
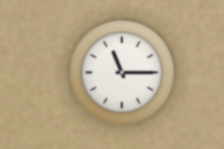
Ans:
11,15
